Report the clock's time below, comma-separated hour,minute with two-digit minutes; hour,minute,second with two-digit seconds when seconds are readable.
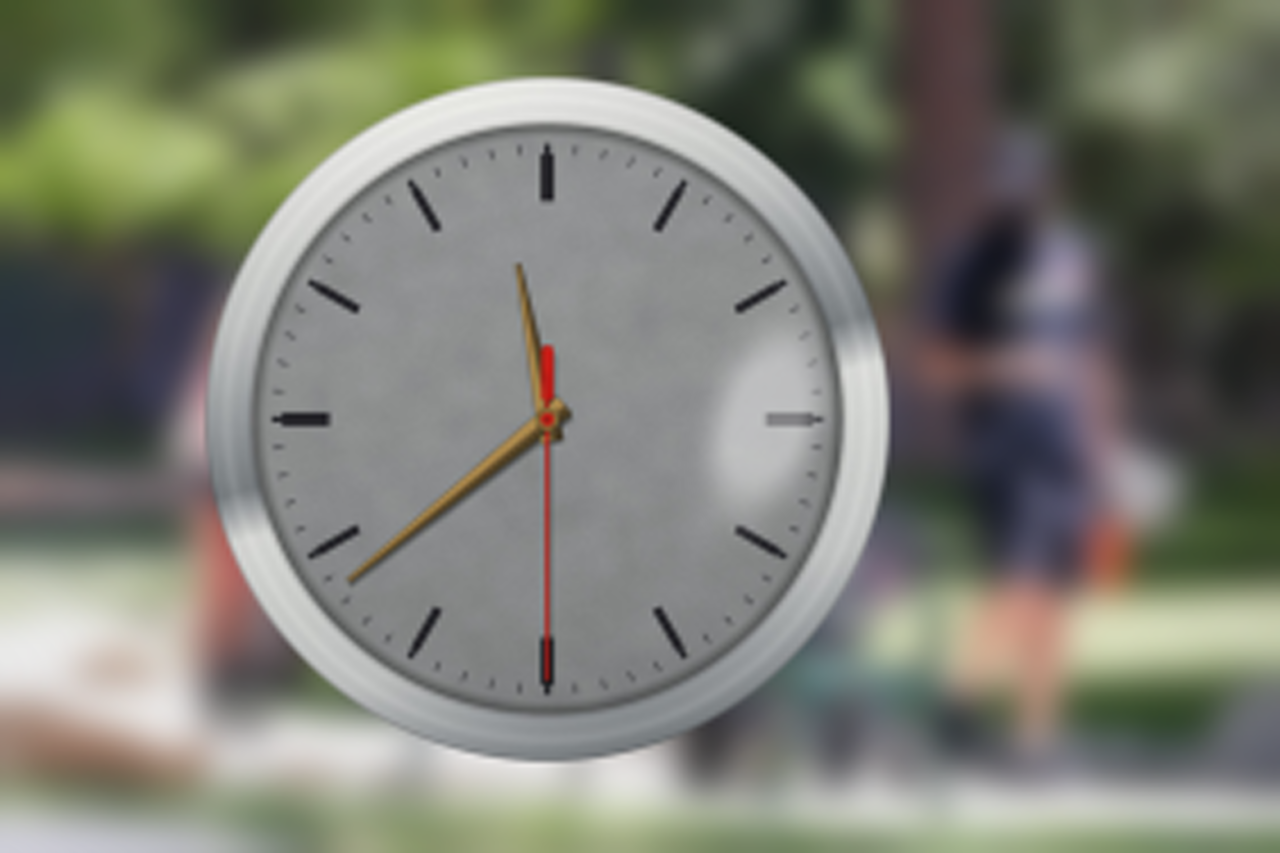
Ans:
11,38,30
